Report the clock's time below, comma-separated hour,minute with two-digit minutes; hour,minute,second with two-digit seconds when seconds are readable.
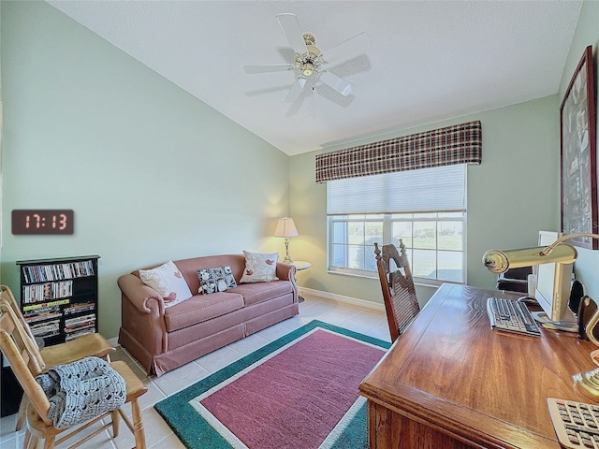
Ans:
17,13
